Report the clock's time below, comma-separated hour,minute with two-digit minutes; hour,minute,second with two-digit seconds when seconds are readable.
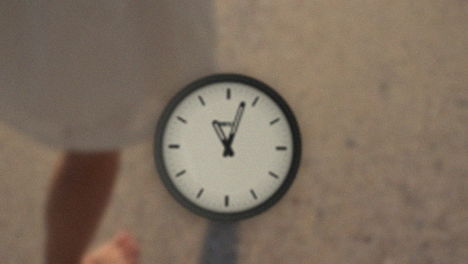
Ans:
11,03
